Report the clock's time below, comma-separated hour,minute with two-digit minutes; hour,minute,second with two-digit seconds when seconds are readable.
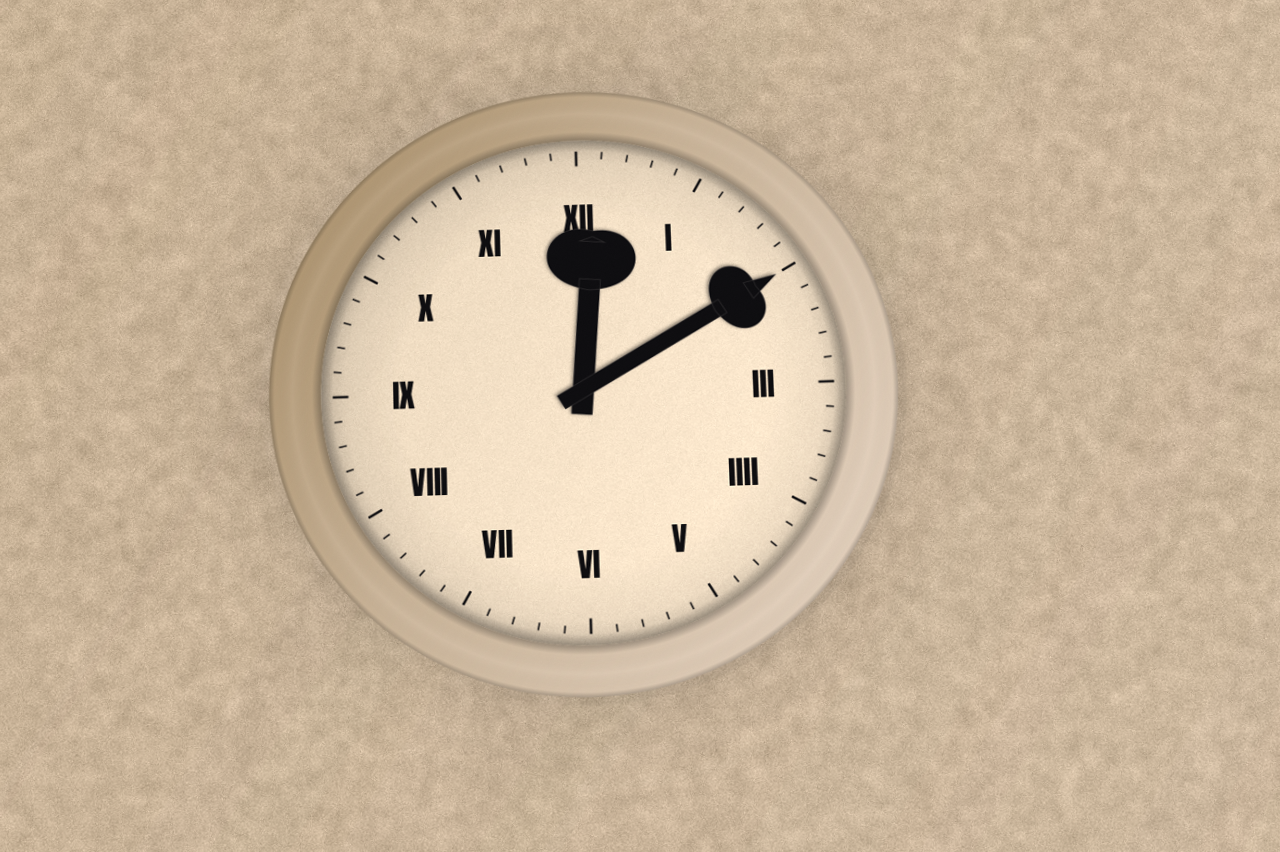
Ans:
12,10
